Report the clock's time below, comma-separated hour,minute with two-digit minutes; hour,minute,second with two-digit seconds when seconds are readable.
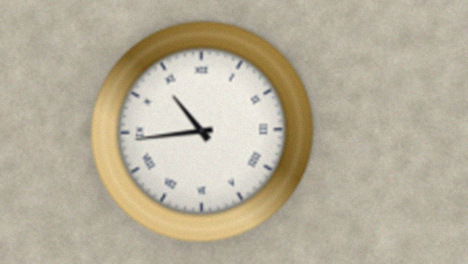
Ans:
10,44
